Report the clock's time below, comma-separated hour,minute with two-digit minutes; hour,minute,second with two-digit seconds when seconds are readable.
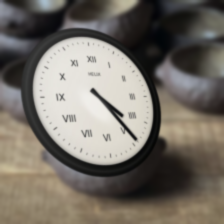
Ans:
4,24
